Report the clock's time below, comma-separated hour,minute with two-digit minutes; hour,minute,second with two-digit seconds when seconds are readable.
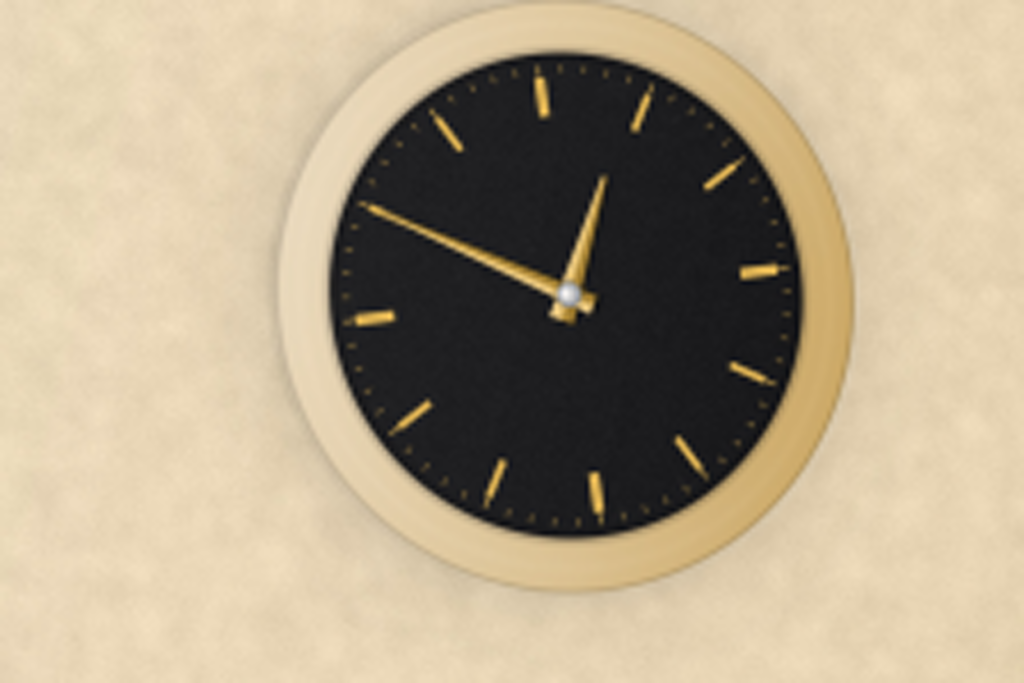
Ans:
12,50
